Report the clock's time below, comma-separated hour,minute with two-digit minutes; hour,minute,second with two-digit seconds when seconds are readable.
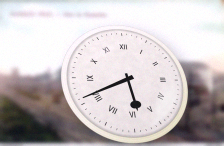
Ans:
5,41
